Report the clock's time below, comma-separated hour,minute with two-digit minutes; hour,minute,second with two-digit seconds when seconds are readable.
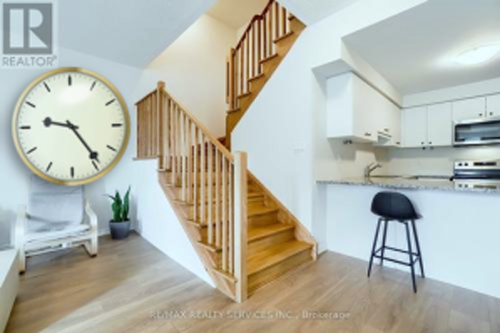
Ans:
9,24
